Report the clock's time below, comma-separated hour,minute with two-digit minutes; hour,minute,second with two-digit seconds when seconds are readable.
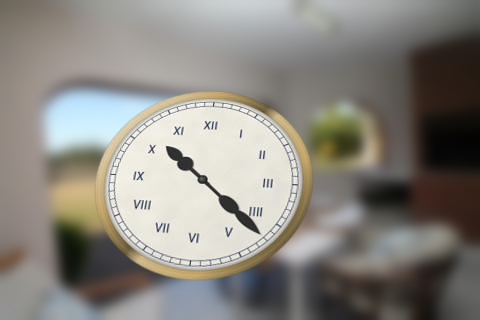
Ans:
10,22
